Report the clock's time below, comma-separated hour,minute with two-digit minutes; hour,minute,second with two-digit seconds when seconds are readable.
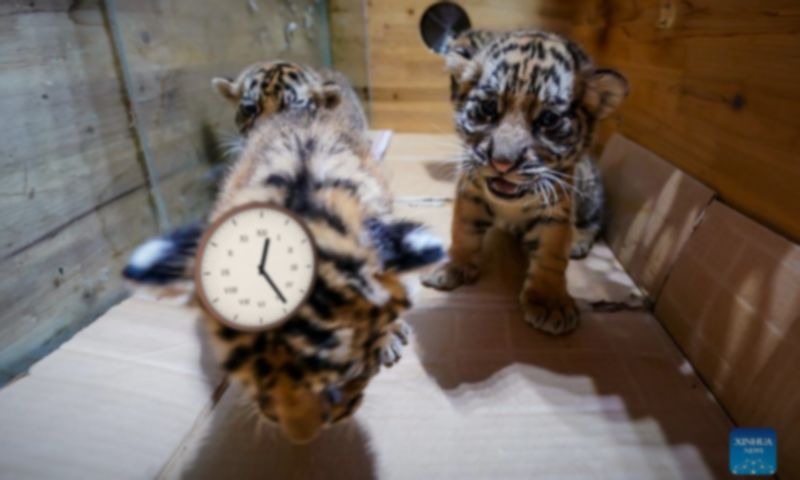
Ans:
12,24
